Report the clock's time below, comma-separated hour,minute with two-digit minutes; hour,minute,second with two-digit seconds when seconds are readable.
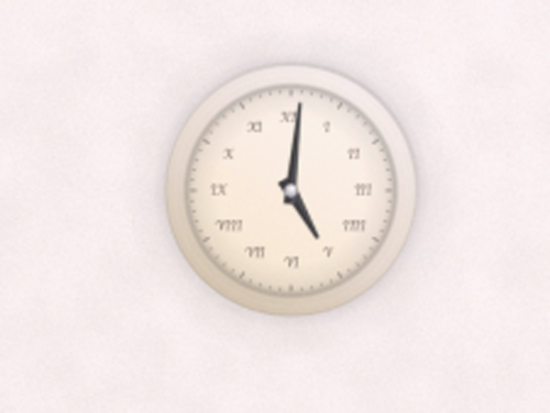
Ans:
5,01
